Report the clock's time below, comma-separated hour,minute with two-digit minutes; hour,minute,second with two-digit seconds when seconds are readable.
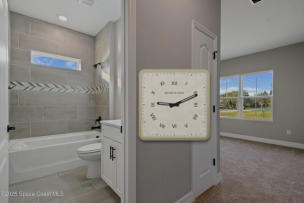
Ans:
9,11
